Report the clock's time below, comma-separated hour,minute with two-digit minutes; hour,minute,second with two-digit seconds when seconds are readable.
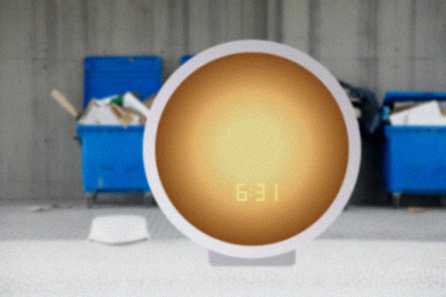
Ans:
6,31
